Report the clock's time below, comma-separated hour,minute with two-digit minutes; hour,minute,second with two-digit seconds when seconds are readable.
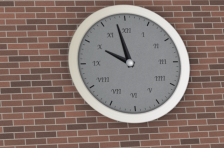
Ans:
9,58
